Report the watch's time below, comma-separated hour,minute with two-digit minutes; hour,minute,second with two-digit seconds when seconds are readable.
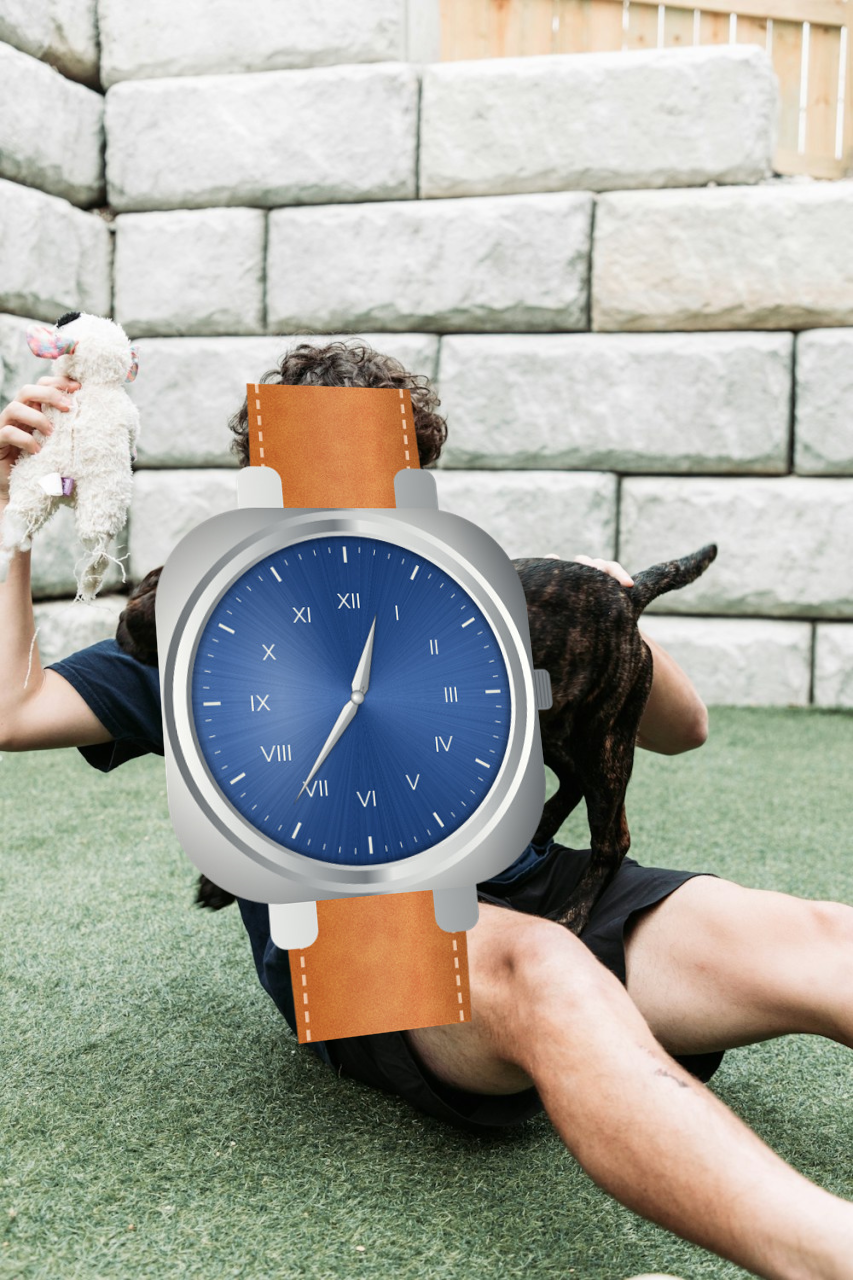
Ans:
12,36
